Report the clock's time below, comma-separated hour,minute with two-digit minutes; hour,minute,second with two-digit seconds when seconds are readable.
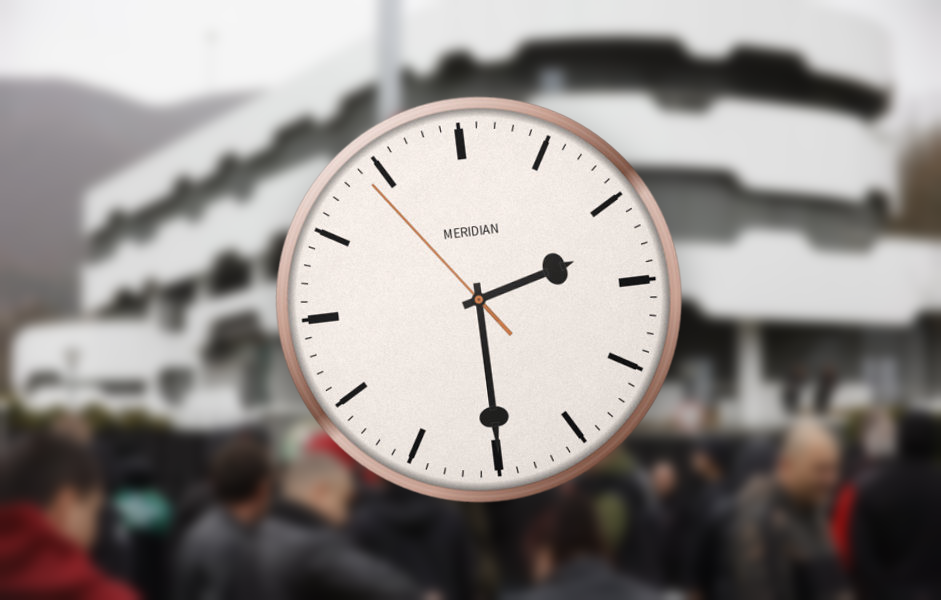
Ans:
2,29,54
